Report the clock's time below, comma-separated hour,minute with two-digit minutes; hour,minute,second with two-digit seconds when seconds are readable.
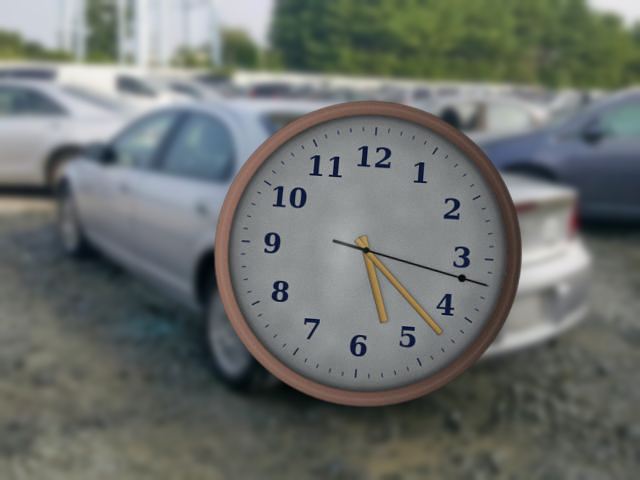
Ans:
5,22,17
